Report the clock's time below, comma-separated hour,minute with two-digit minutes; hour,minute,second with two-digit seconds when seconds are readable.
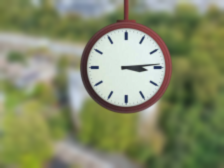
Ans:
3,14
